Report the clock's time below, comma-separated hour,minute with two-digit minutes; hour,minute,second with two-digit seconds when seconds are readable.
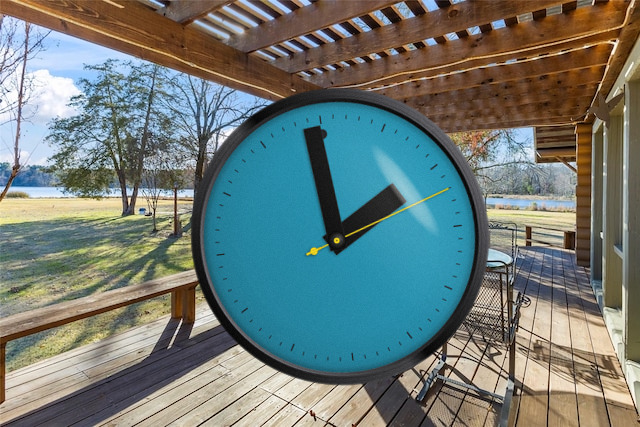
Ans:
1,59,12
